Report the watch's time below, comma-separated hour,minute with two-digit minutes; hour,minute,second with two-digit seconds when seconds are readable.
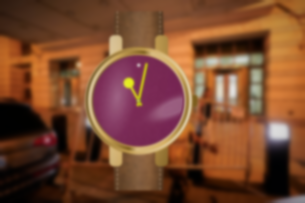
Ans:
11,02
